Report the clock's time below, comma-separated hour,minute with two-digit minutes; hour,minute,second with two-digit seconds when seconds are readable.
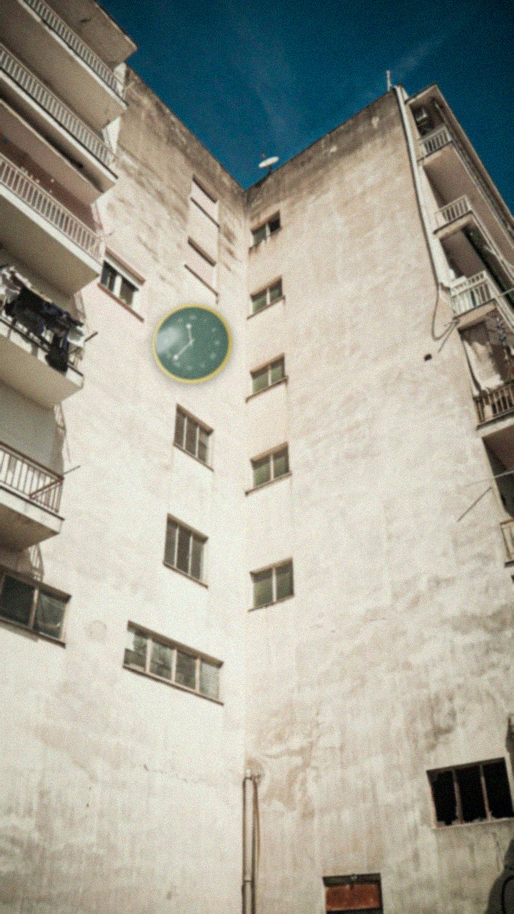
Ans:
11,37
